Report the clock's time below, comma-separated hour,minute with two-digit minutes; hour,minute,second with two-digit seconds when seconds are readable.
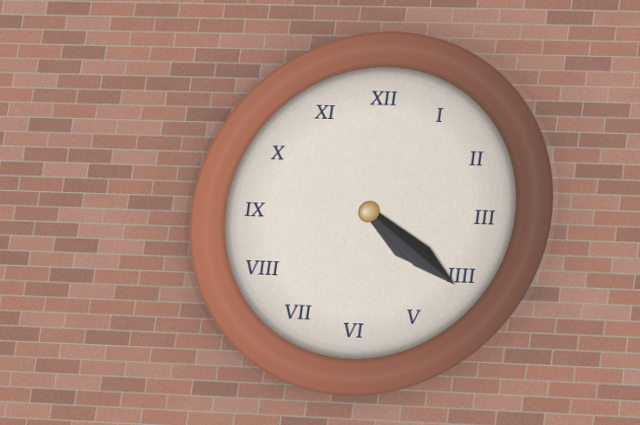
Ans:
4,21
